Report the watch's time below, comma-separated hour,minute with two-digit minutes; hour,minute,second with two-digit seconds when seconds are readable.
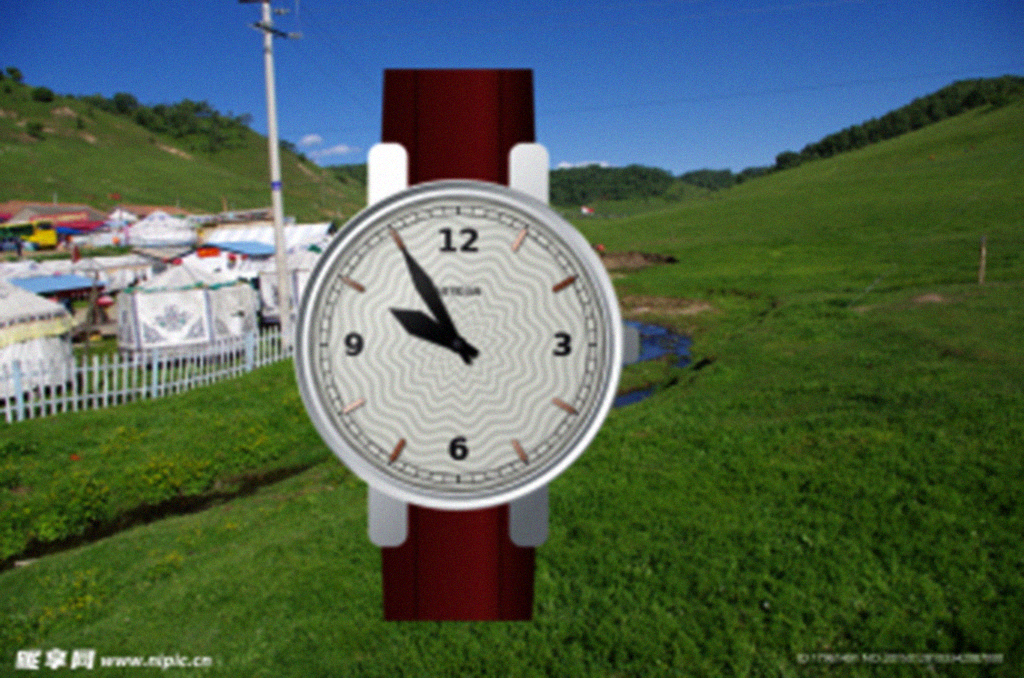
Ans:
9,55
